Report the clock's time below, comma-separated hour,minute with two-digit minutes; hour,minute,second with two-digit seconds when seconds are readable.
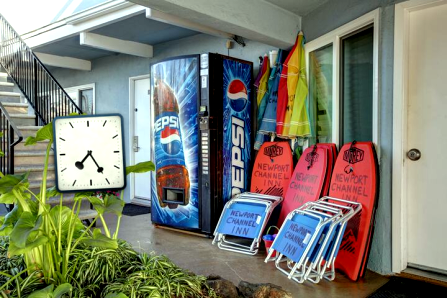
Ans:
7,25
